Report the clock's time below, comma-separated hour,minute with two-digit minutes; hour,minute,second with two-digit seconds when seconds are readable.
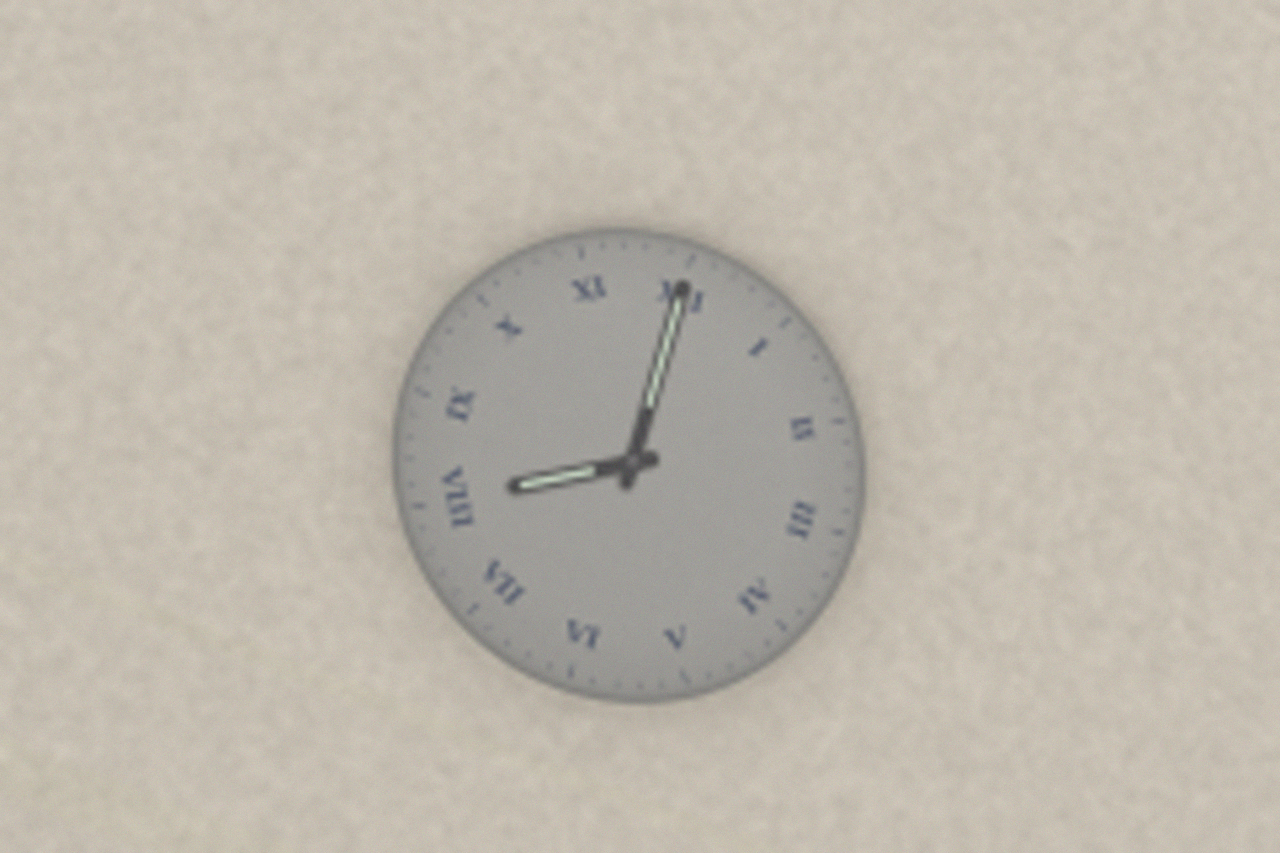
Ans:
8,00
